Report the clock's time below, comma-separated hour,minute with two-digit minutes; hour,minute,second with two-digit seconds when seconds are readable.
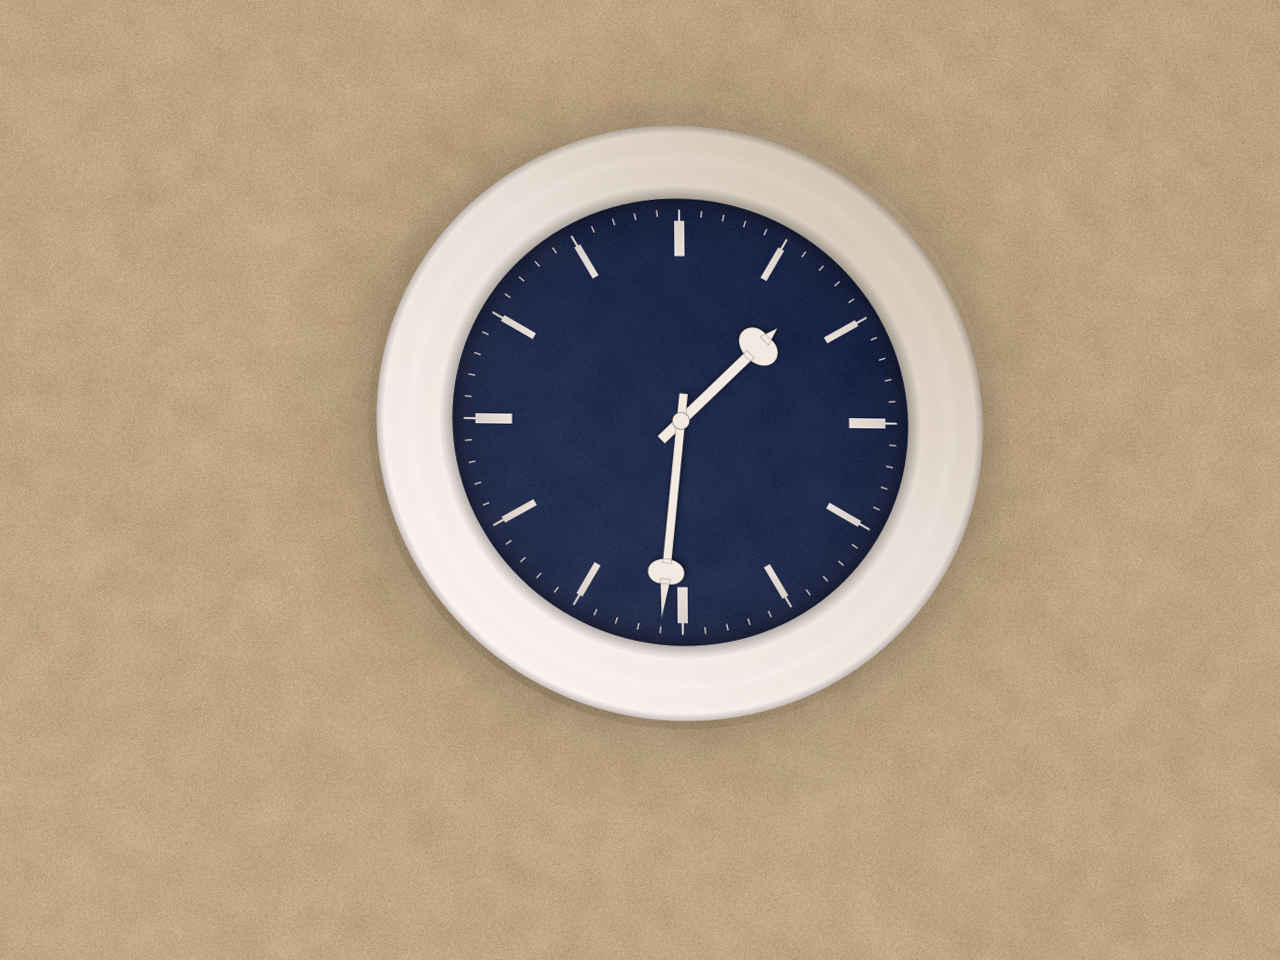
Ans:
1,31
